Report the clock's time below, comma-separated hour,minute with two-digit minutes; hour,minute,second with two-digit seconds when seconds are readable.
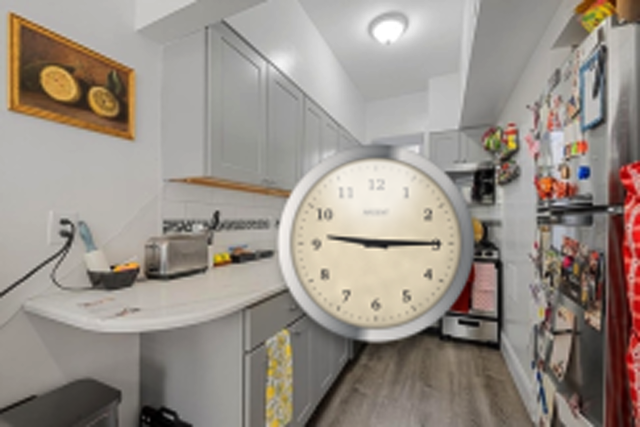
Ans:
9,15
